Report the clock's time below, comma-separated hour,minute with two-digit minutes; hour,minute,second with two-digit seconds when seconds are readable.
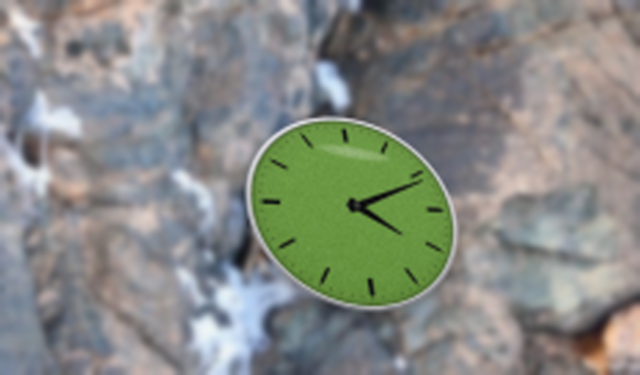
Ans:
4,11
